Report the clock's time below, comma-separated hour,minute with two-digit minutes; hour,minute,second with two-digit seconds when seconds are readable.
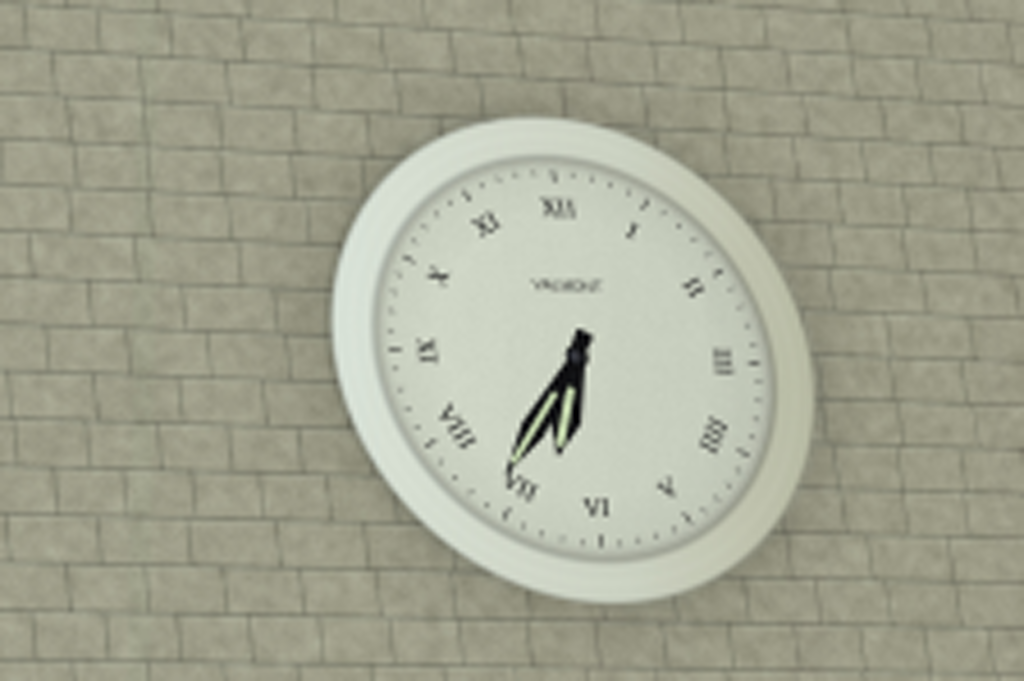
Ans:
6,36
